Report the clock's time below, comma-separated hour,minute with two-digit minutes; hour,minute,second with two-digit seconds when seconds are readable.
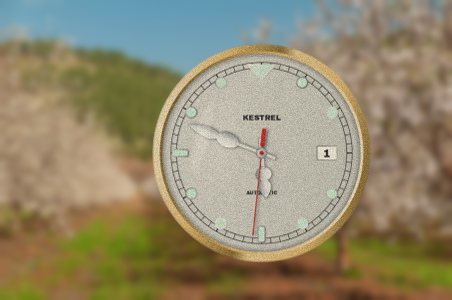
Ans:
5,48,31
